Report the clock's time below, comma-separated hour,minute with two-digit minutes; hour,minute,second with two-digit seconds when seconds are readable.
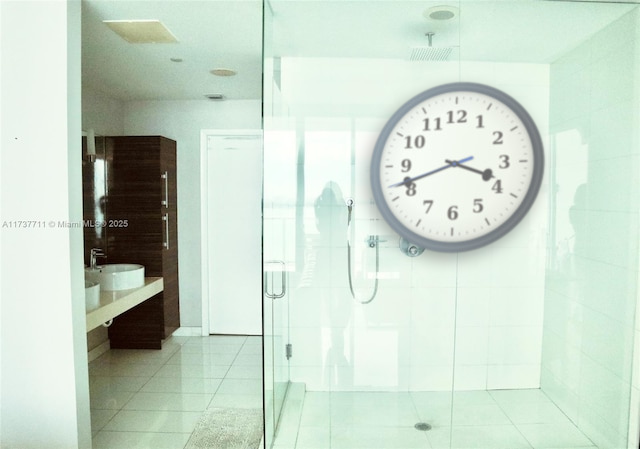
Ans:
3,41,42
